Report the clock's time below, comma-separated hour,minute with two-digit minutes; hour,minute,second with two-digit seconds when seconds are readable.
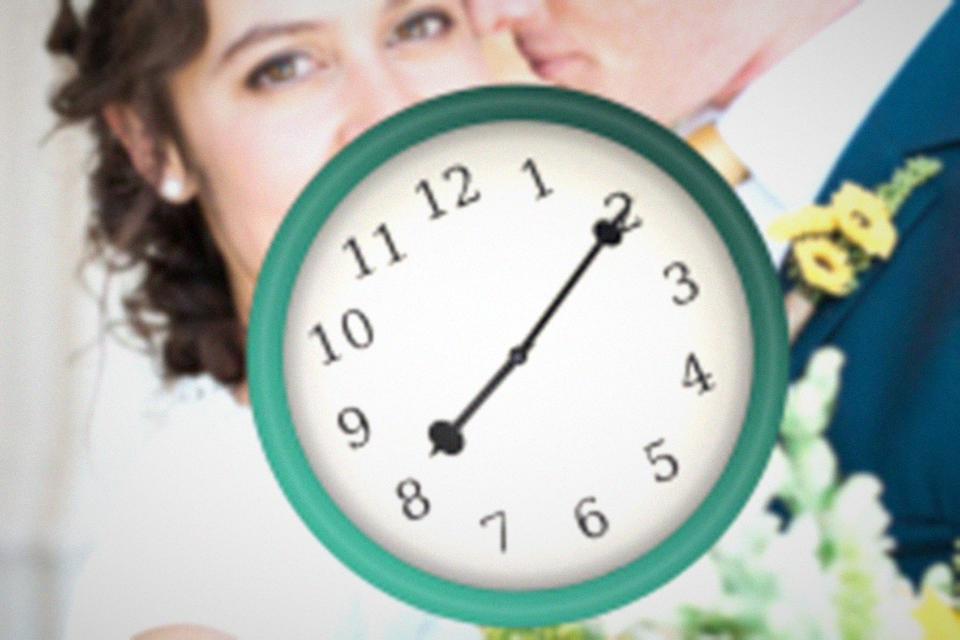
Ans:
8,10
